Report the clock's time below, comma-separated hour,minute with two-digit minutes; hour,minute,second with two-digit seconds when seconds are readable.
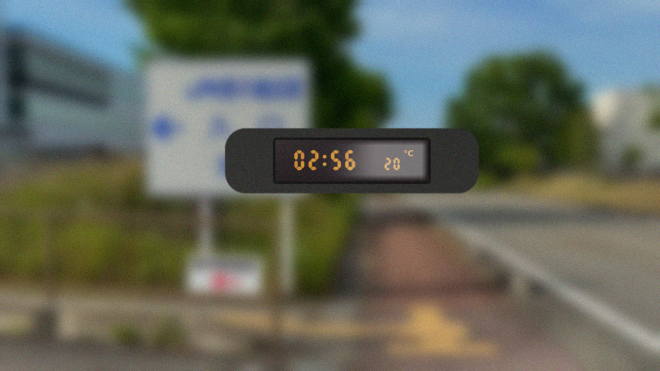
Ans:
2,56
